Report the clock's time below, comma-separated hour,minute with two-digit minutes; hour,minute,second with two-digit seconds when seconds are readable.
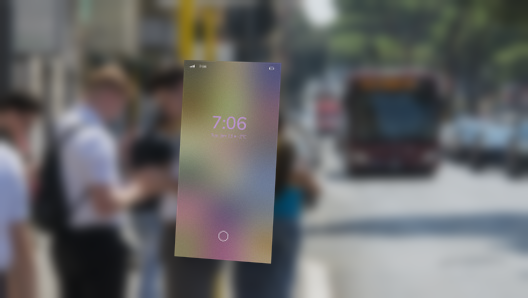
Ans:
7,06
